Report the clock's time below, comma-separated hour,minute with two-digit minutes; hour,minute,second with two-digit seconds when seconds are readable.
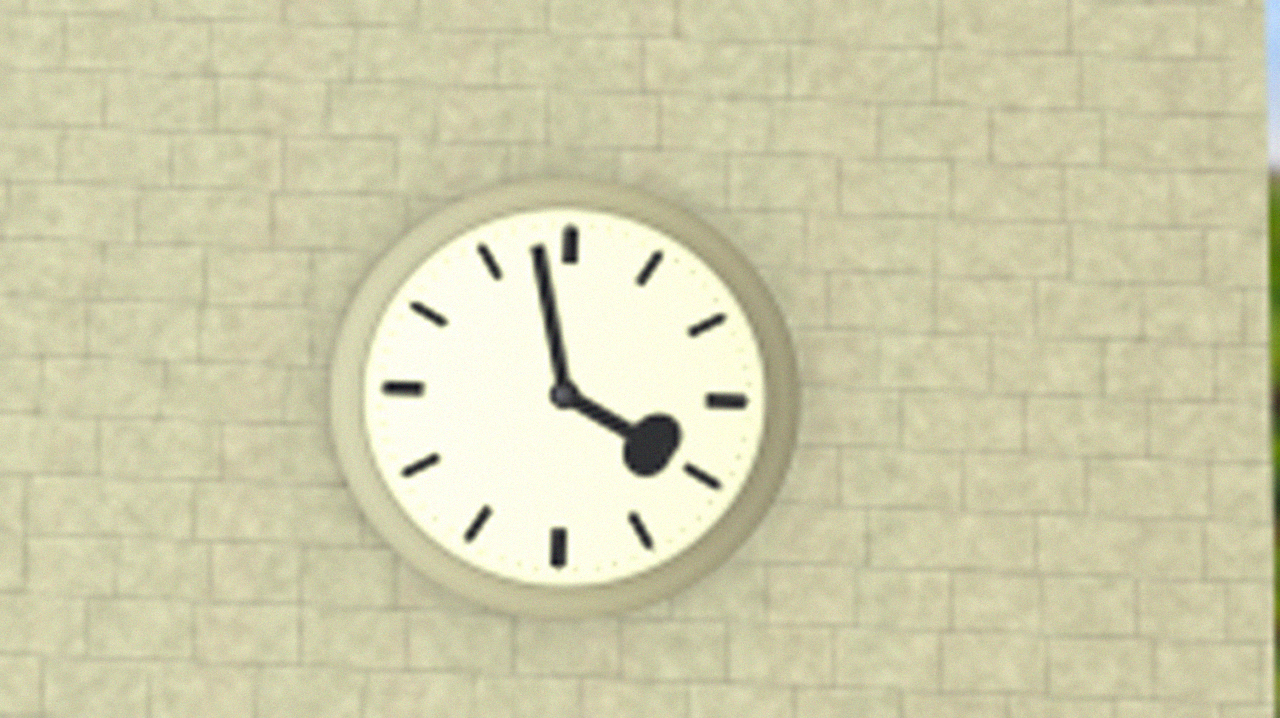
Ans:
3,58
